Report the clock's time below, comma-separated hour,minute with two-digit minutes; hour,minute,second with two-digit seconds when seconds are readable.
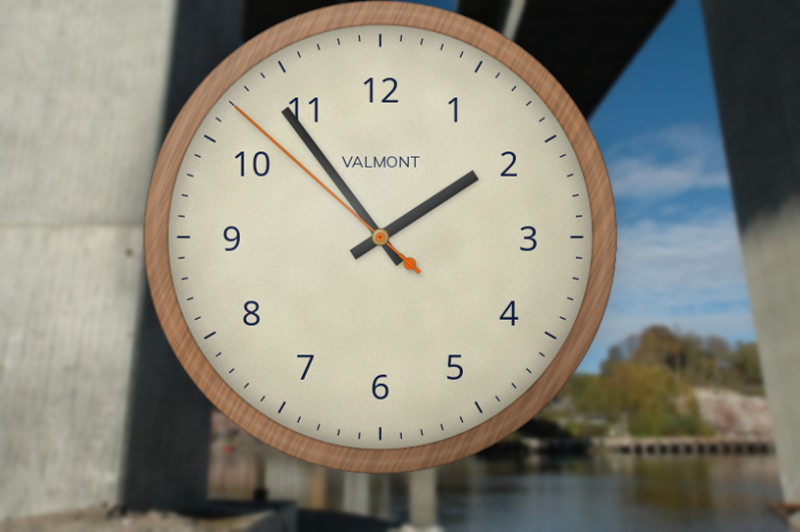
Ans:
1,53,52
